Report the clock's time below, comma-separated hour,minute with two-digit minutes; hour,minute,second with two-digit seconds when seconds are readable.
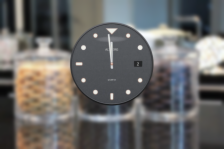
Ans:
11,59
